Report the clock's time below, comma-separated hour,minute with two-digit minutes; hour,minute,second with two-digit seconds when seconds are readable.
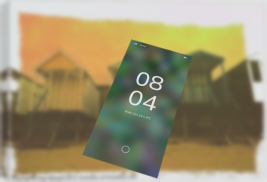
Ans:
8,04
